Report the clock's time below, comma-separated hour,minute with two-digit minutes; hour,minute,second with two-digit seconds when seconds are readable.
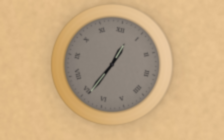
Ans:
12,34
